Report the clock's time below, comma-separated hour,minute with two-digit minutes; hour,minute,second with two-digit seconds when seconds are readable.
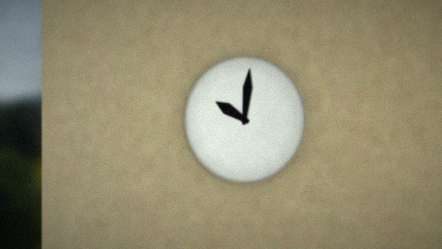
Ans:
10,01
